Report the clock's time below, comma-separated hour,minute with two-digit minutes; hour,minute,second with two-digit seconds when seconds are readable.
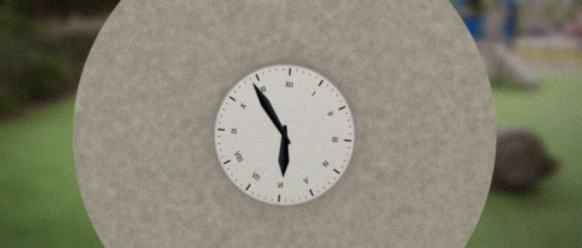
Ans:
5,54
